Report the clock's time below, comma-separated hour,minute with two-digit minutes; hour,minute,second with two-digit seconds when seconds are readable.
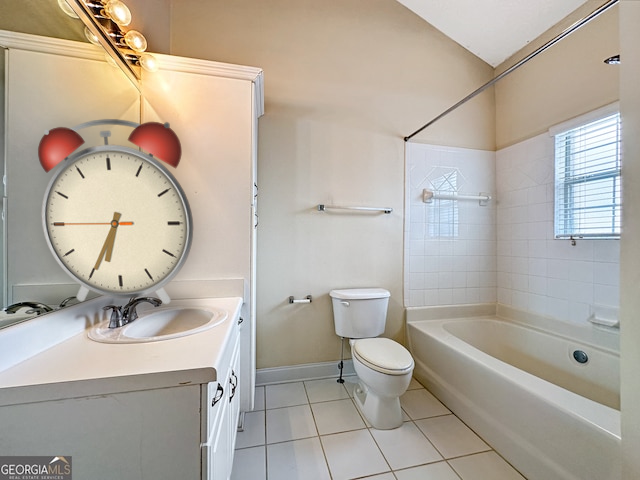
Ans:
6,34,45
